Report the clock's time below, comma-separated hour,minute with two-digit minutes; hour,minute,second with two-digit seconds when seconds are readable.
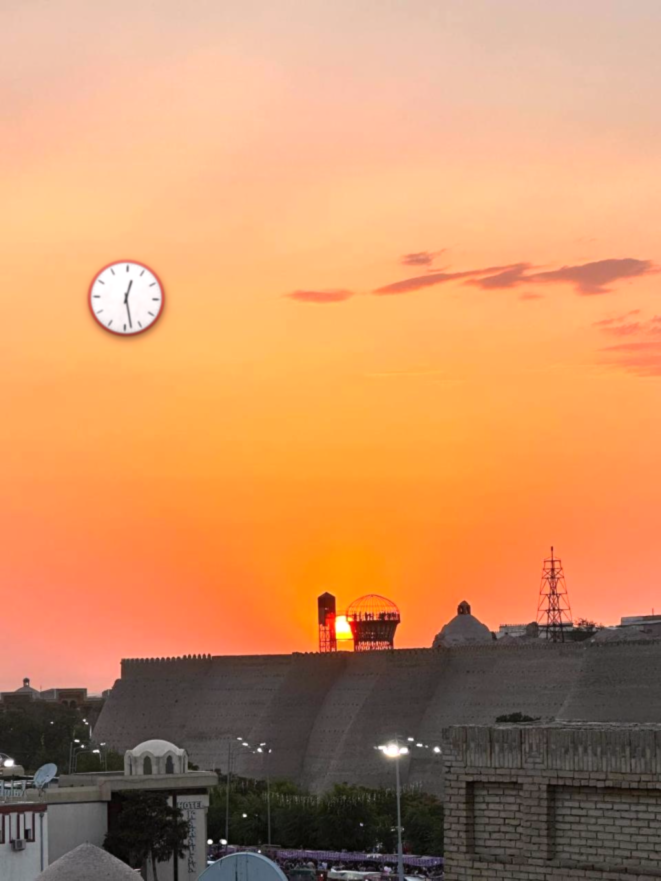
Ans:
12,28
